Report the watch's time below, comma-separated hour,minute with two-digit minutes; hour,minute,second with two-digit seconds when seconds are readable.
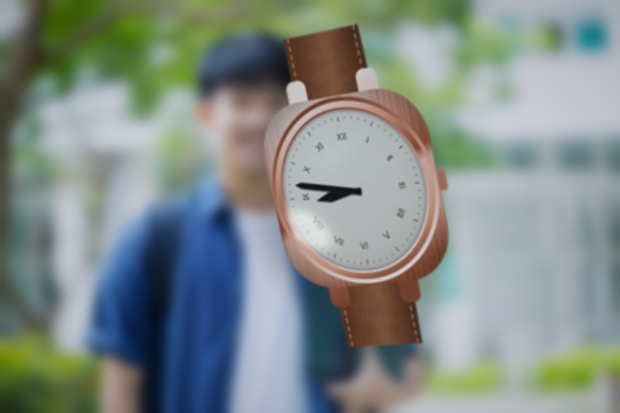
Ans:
8,47
